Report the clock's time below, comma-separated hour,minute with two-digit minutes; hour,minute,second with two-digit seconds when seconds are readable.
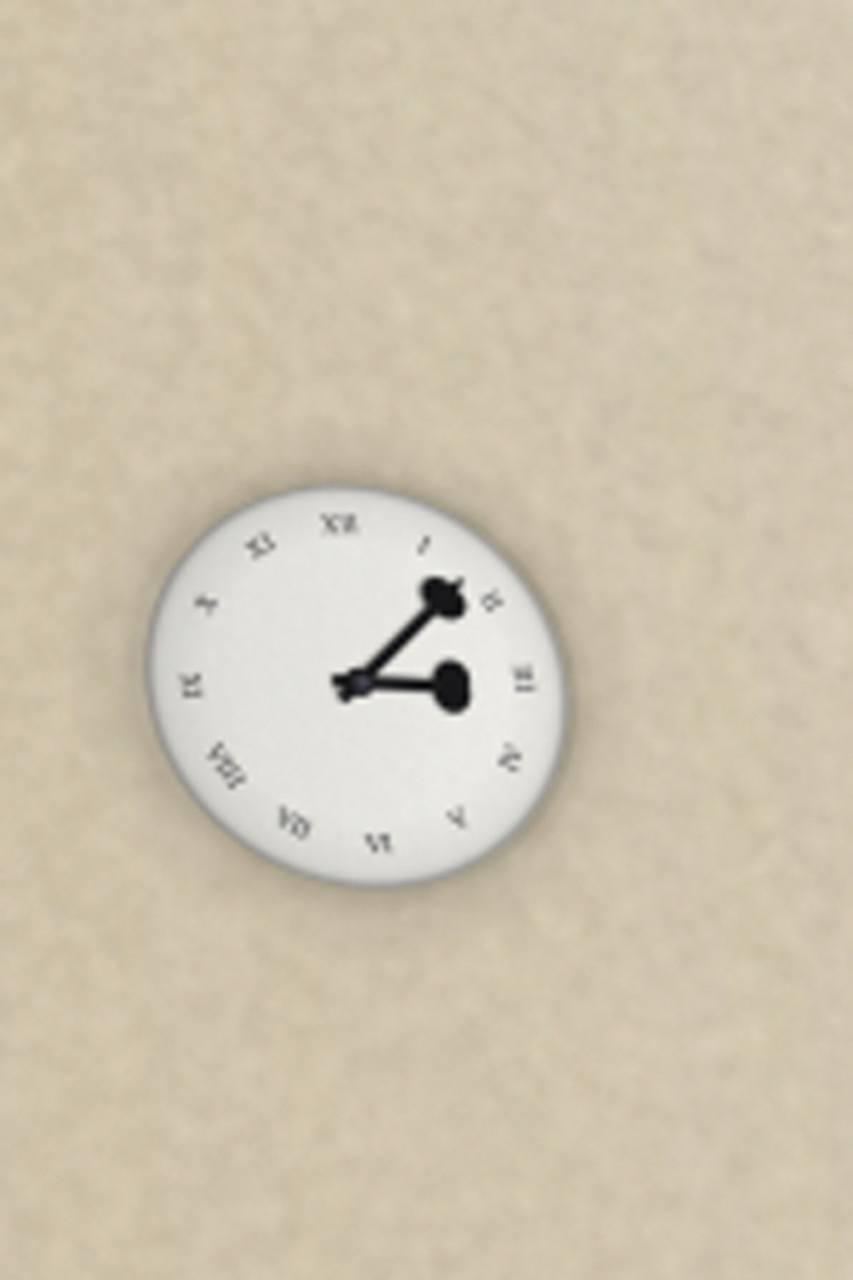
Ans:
3,08
